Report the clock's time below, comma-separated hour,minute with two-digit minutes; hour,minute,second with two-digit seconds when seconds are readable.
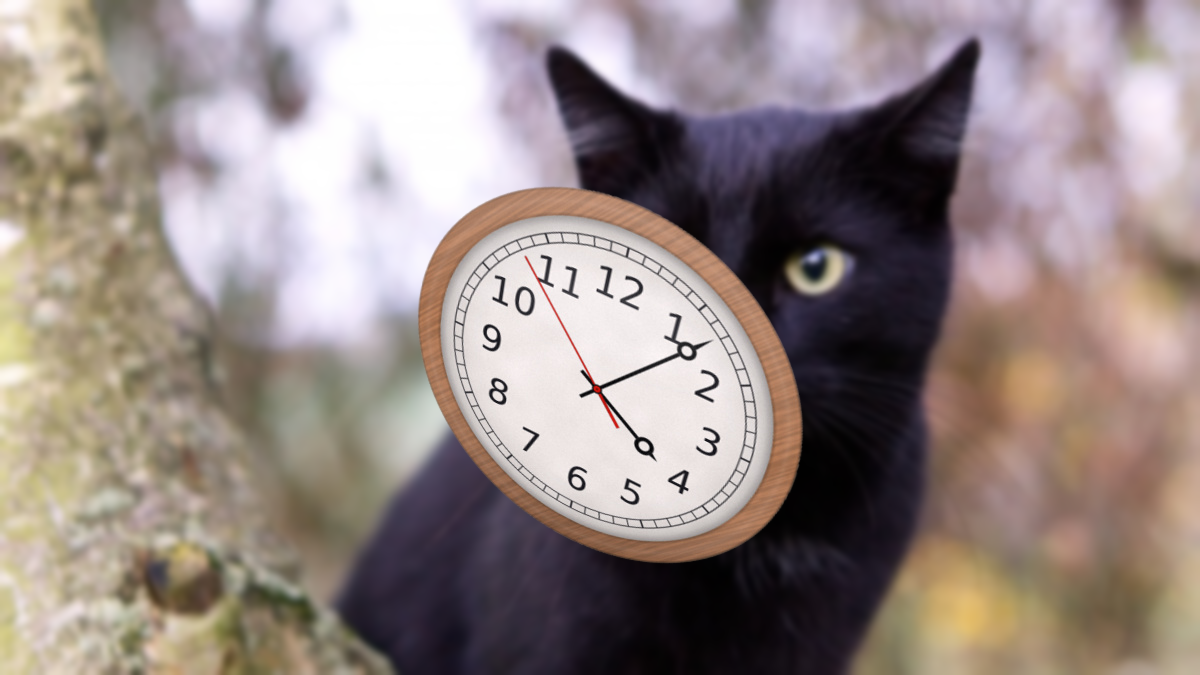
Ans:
4,06,53
